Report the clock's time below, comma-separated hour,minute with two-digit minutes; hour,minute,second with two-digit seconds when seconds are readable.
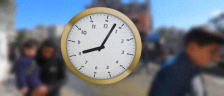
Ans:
8,03
